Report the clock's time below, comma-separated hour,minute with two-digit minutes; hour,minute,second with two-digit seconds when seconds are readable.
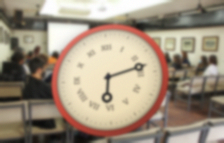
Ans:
6,13
